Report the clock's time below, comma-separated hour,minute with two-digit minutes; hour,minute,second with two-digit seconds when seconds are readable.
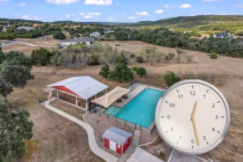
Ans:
12,28
